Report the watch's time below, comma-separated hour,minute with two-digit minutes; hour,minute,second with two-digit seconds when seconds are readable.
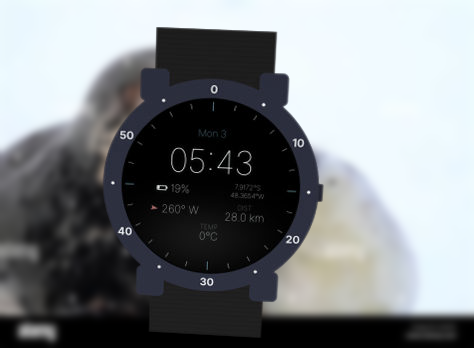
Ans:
5,43
